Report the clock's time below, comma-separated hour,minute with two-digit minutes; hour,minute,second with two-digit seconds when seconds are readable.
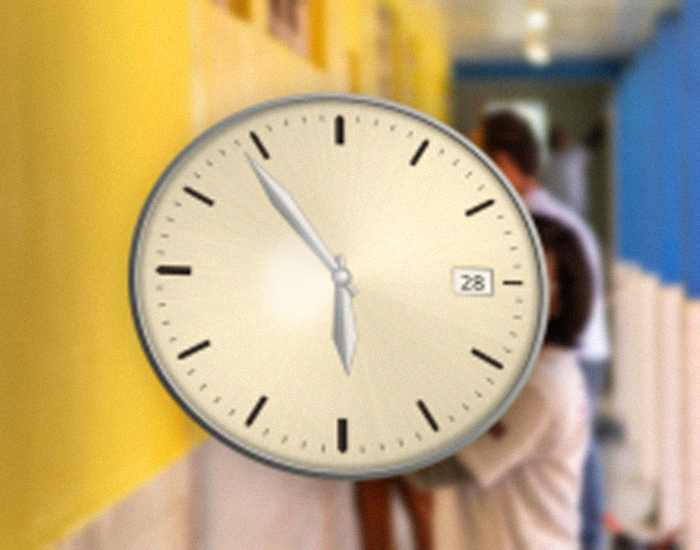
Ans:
5,54
